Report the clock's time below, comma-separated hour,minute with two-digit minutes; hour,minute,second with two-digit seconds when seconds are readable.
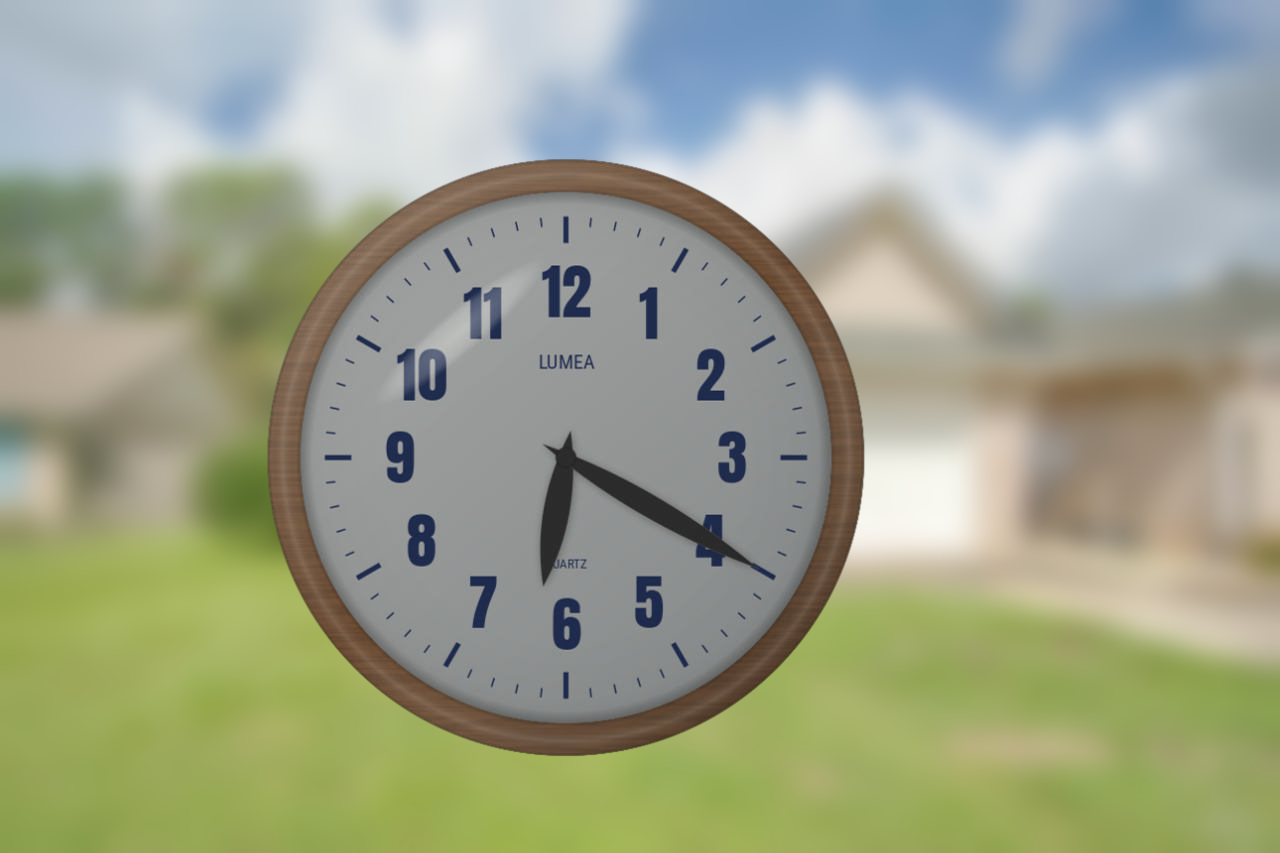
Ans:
6,20
